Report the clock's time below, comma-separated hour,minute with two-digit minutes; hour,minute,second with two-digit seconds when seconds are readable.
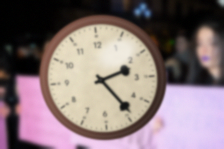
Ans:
2,24
